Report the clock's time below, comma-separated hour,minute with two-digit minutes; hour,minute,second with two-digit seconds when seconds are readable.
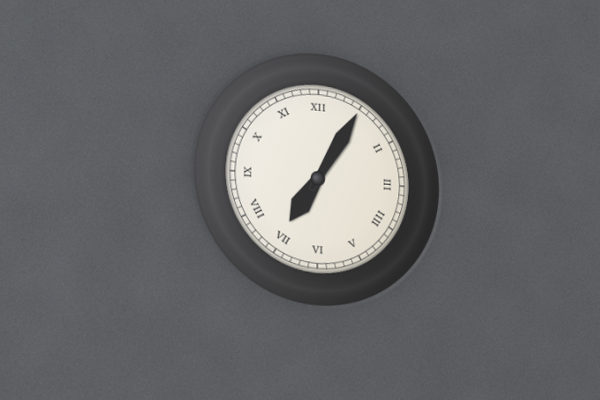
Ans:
7,05
